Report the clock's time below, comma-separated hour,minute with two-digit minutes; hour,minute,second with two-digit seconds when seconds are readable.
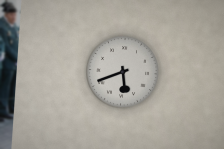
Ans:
5,41
